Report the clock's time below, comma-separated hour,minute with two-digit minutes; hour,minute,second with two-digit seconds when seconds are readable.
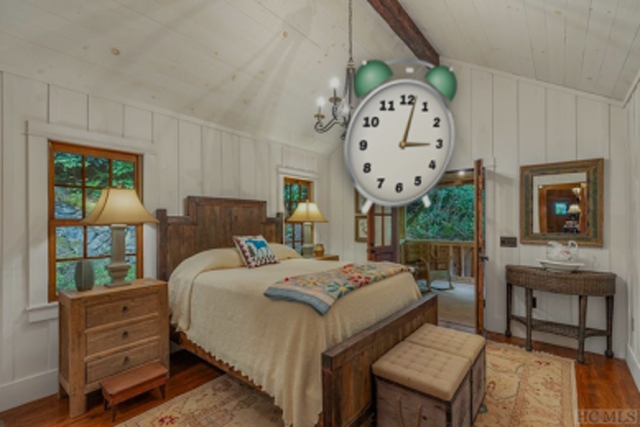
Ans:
3,02
